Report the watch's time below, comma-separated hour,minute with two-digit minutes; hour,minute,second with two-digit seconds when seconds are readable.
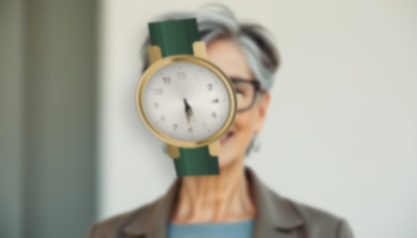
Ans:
5,30
